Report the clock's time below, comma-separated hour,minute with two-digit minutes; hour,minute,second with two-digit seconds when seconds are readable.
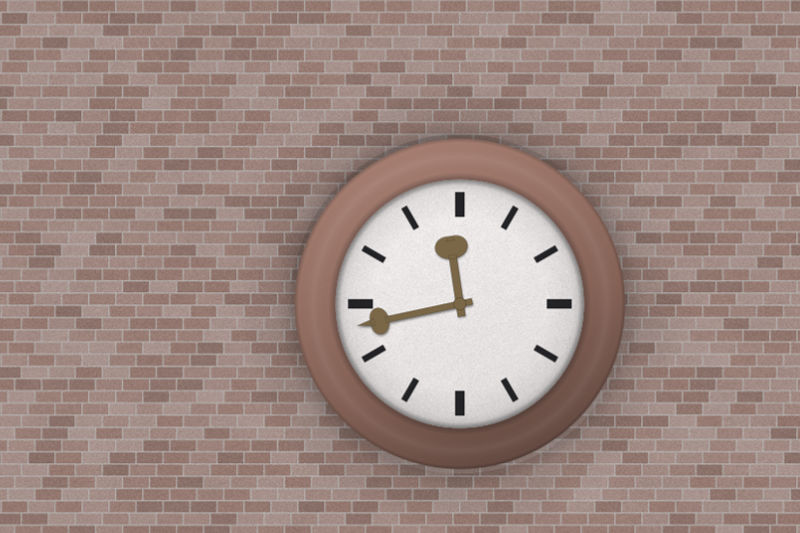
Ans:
11,43
